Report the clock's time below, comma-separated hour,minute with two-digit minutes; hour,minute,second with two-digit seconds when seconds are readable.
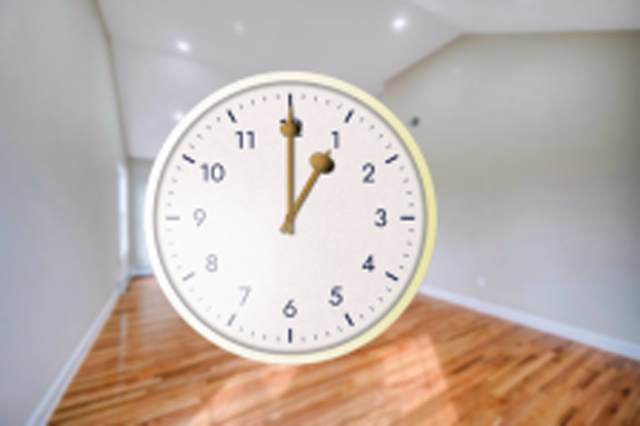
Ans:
1,00
